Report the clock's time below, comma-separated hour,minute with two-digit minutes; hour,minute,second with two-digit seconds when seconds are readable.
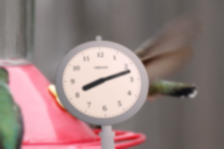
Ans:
8,12
